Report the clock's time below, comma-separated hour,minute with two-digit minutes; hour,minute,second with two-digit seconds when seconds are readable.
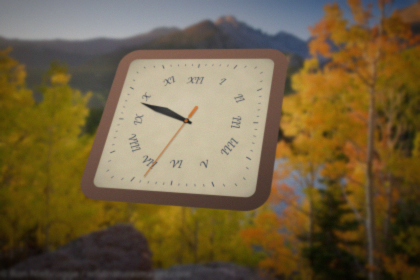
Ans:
9,48,34
